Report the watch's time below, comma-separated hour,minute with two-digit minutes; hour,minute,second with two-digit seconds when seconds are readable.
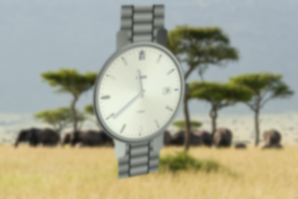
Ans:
11,39
